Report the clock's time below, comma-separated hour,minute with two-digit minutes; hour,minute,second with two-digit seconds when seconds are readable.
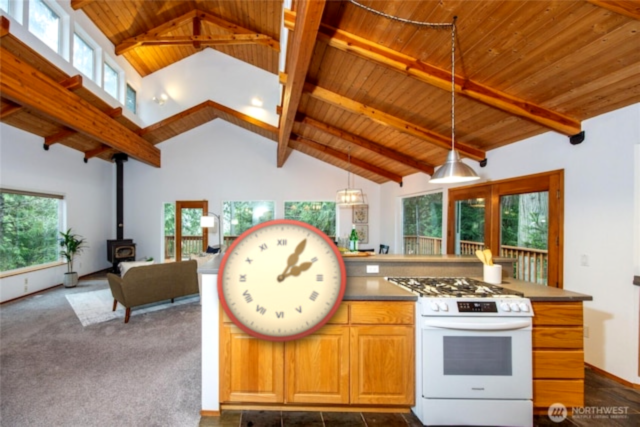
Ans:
2,05
